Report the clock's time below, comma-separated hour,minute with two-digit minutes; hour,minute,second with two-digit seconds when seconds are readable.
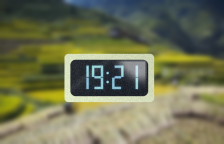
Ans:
19,21
